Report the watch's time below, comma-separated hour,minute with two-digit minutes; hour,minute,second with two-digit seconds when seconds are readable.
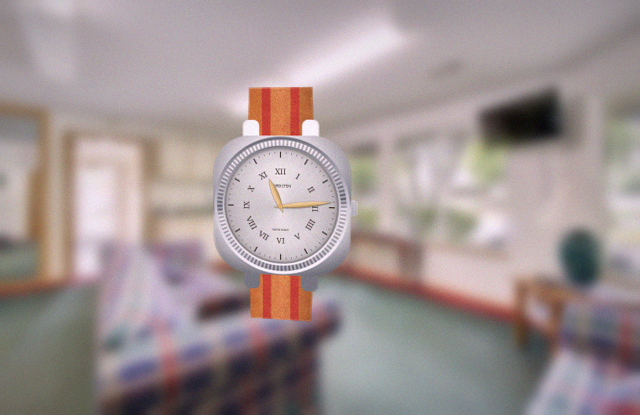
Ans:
11,14
